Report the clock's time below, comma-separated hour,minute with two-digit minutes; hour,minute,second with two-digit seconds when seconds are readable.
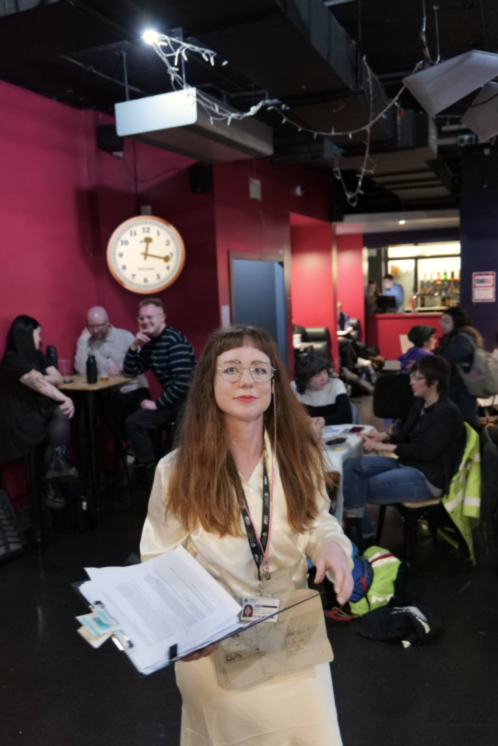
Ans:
12,17
